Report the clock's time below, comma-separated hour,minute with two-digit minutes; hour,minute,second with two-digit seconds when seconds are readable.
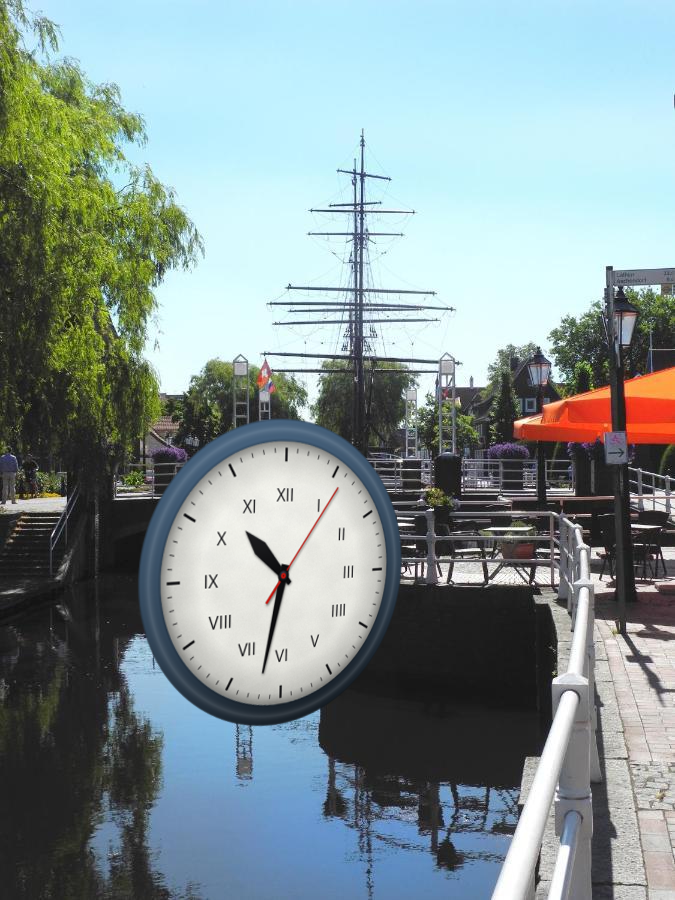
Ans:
10,32,06
